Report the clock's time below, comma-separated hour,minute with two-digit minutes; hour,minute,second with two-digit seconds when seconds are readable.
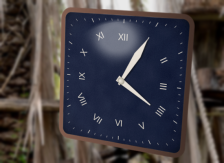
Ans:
4,05
